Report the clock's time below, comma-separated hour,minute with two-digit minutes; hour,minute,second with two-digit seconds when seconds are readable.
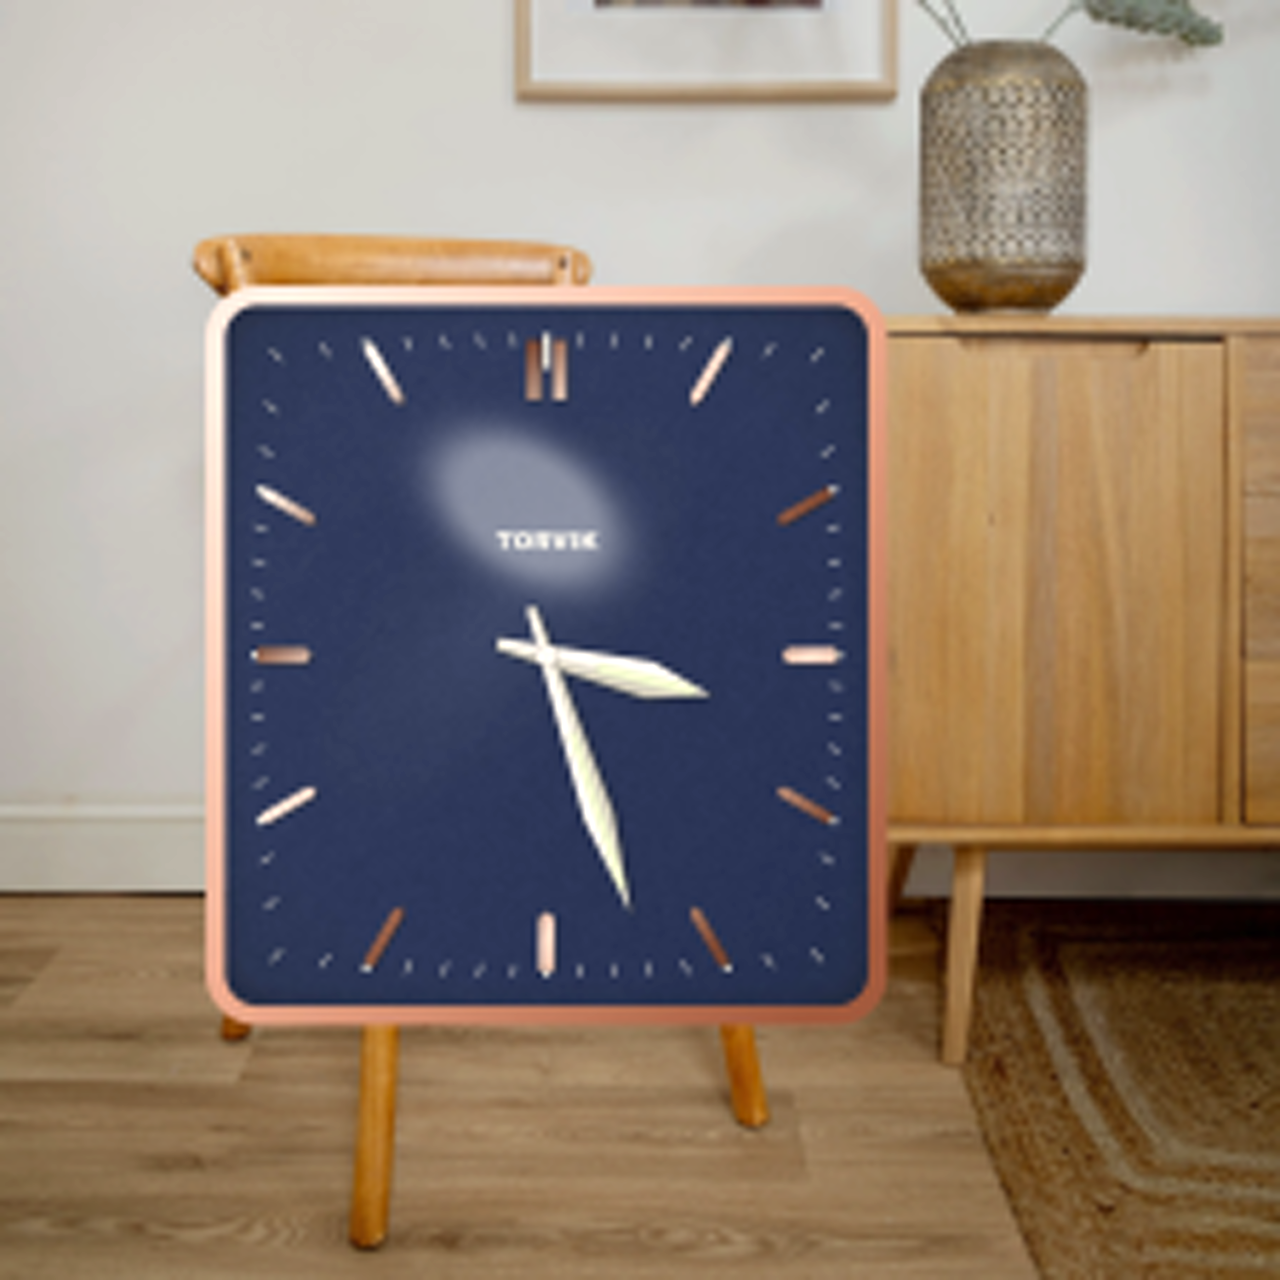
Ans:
3,27
